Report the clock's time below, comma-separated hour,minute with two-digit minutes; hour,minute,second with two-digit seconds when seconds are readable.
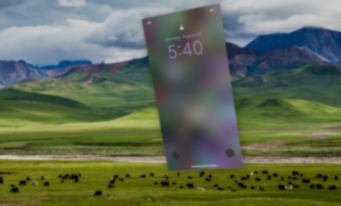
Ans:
5,40
